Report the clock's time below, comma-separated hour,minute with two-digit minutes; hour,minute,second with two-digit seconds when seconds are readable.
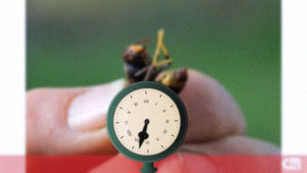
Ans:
6,33
